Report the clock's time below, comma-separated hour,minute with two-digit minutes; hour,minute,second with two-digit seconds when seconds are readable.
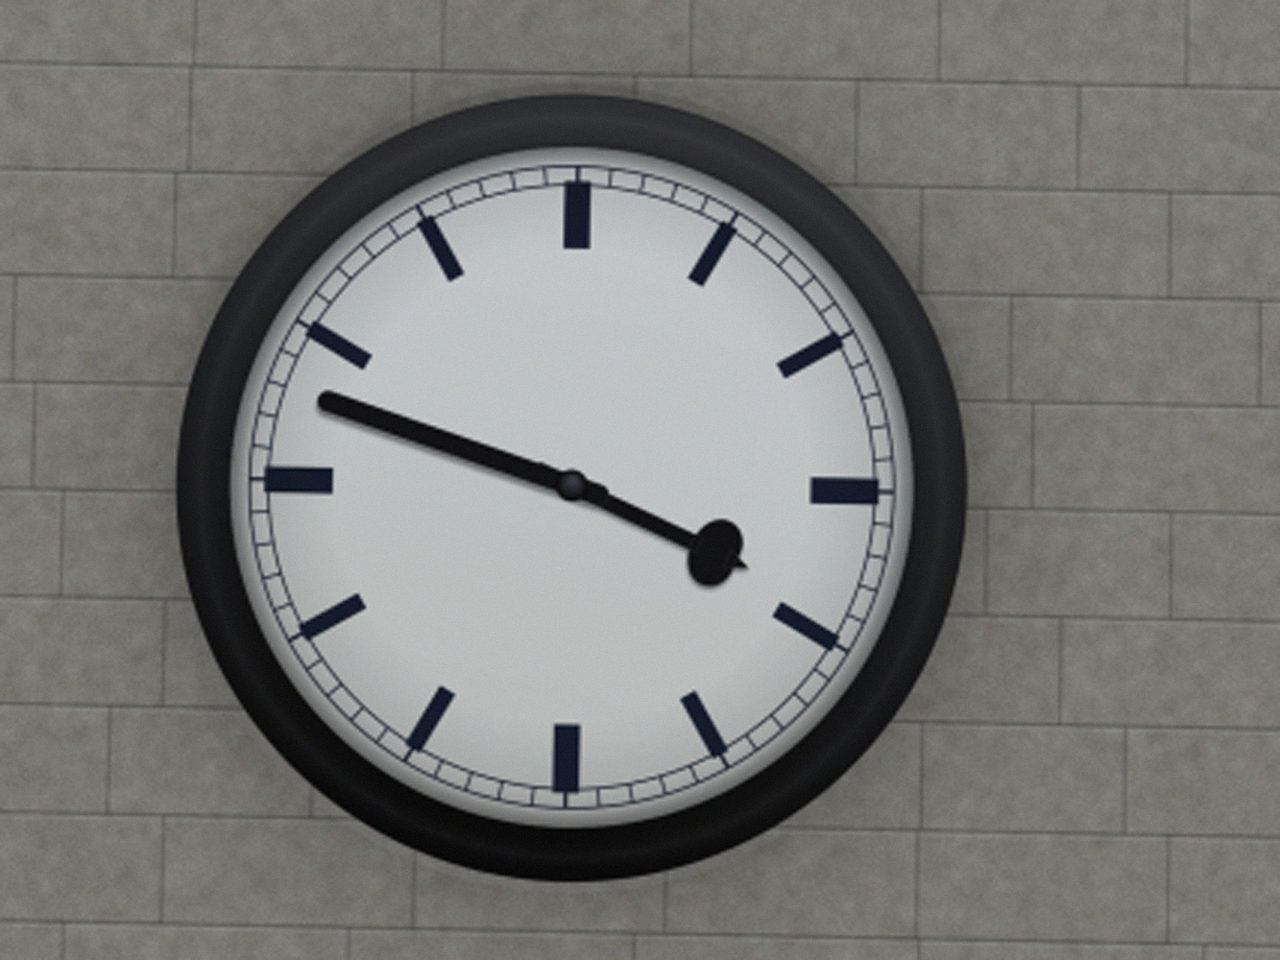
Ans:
3,48
